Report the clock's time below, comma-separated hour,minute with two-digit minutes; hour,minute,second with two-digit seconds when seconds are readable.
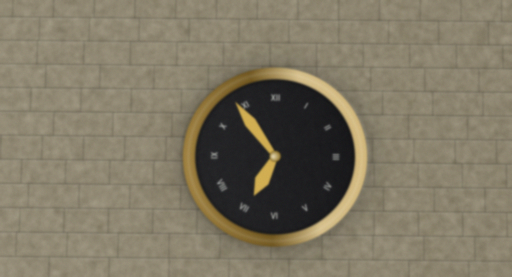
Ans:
6,54
